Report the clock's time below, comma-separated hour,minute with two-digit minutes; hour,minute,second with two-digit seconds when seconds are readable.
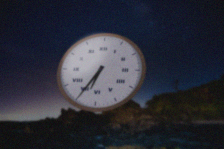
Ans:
6,35
